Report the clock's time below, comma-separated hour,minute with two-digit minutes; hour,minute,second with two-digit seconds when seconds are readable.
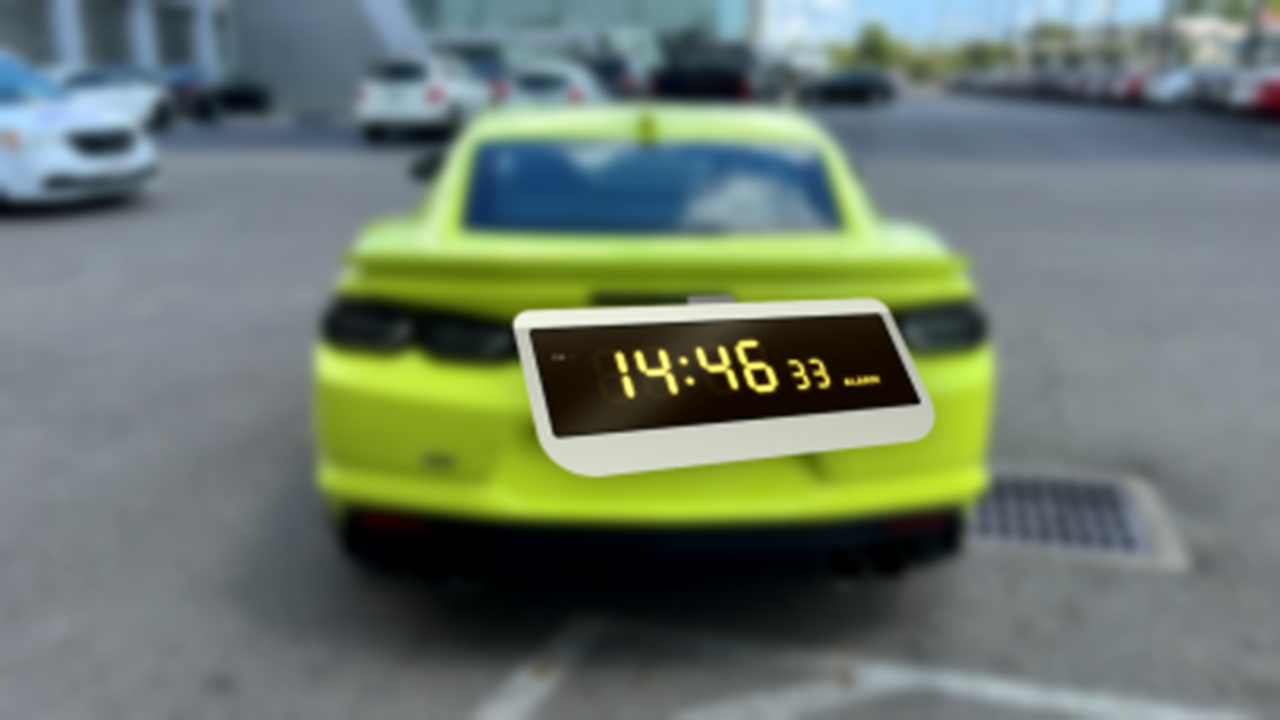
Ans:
14,46,33
